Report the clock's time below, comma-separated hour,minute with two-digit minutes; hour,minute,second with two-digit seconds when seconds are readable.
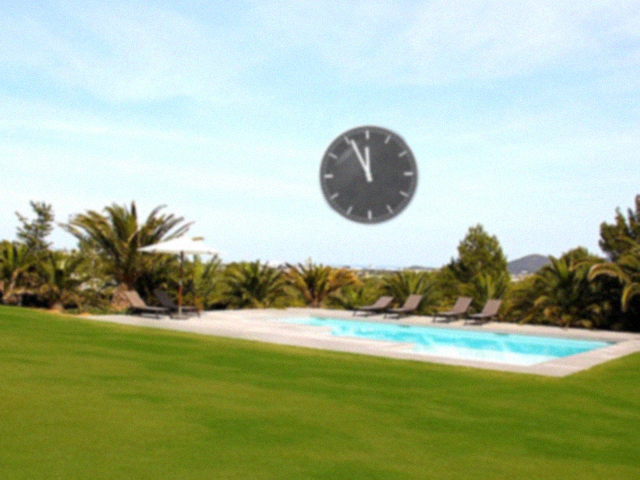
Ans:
11,56
